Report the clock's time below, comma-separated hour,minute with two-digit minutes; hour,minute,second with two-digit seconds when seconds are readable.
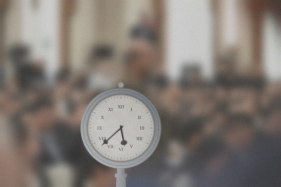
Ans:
5,38
